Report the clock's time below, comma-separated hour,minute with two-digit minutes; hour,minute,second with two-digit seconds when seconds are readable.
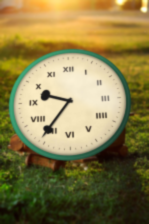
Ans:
9,36
